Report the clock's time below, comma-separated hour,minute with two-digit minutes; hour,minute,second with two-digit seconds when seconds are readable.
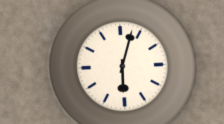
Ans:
6,03
